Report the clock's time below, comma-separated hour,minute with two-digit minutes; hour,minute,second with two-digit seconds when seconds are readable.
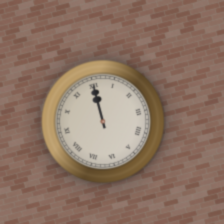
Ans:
12,00
